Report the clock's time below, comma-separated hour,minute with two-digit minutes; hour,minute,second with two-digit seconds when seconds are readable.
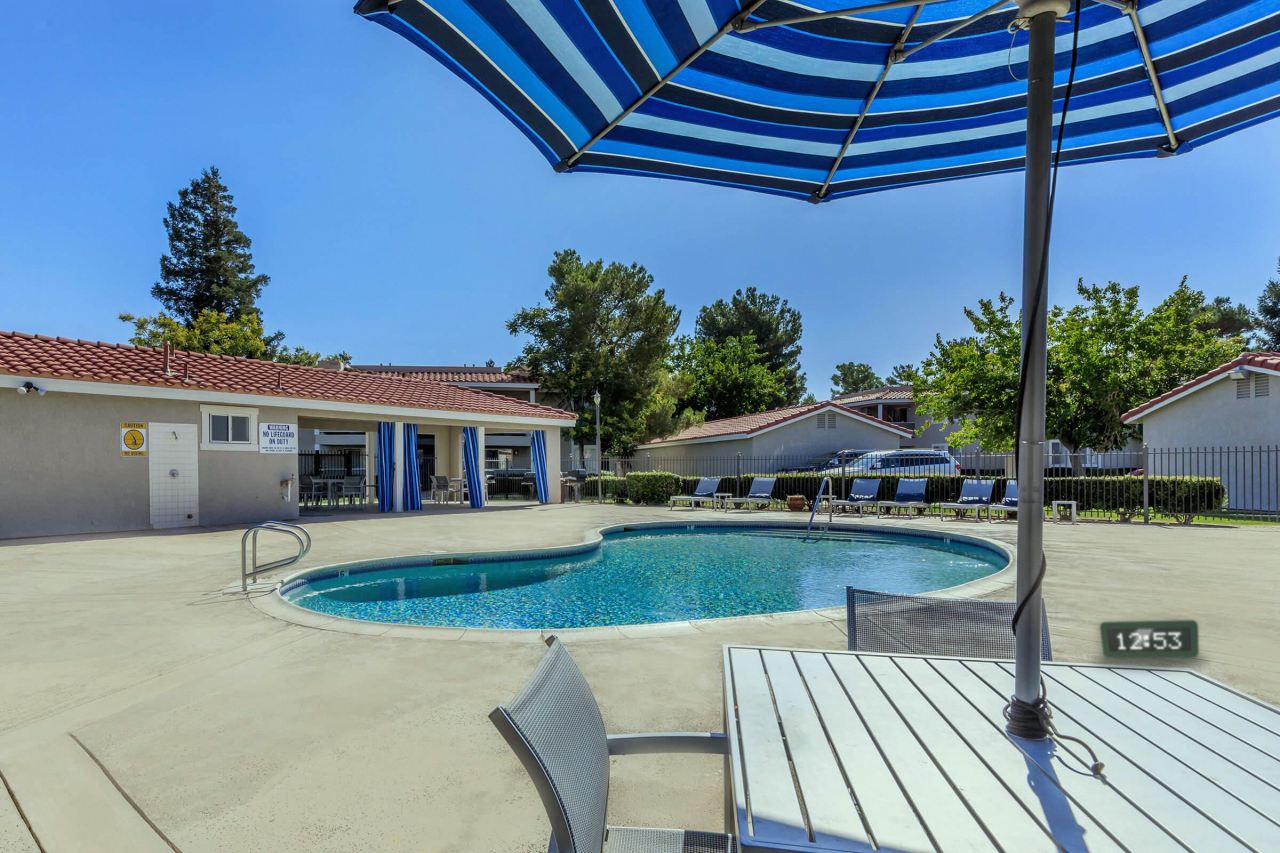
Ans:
12,53
